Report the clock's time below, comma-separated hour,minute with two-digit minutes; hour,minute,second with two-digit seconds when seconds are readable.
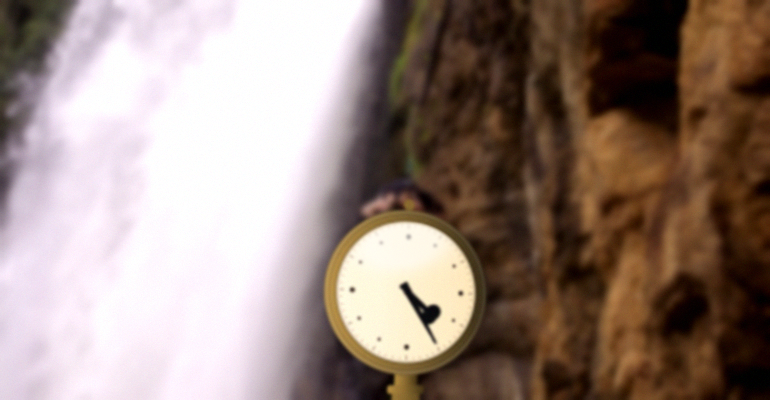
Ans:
4,25
